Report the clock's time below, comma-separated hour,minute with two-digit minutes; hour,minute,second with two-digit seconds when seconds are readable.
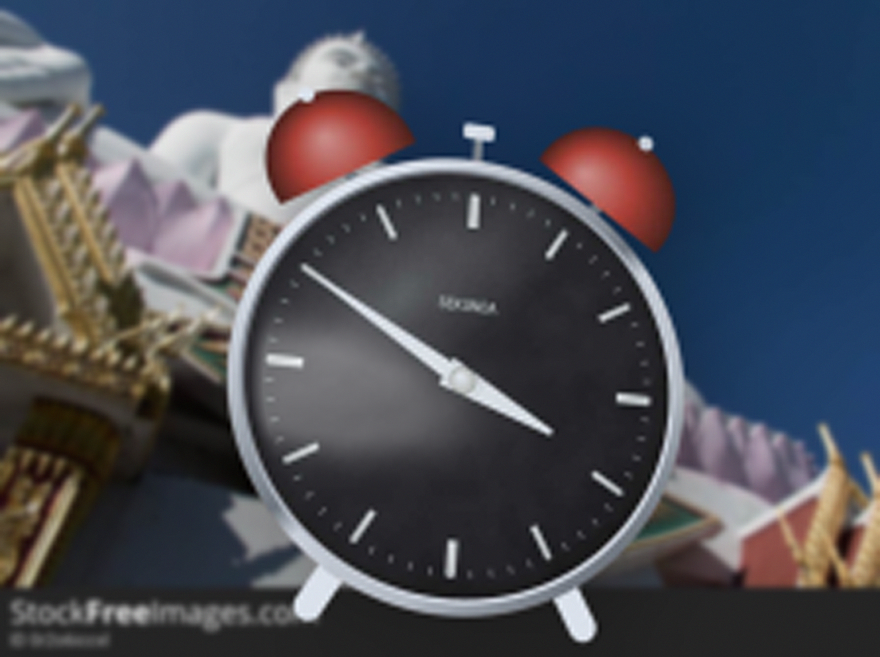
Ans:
3,50
